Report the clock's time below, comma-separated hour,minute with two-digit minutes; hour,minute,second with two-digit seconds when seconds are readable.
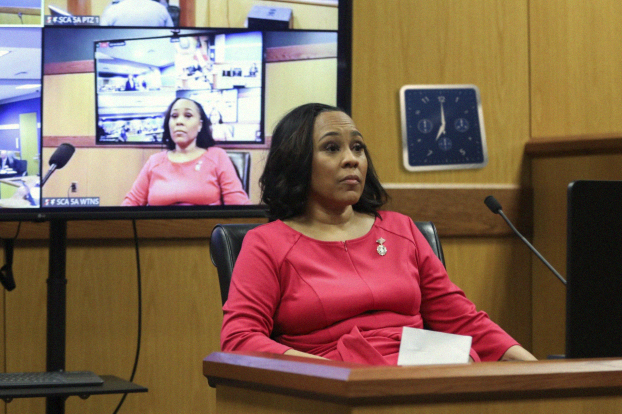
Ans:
7,00
